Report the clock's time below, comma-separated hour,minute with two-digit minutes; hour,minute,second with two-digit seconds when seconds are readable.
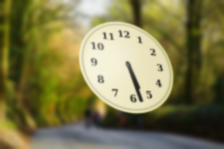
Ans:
5,28
